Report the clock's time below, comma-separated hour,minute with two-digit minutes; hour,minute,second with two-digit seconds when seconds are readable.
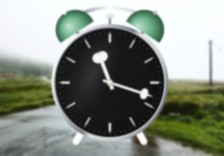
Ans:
11,18
